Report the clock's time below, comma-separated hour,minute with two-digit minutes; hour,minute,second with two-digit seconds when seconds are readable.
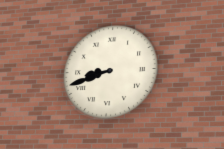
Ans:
8,42
